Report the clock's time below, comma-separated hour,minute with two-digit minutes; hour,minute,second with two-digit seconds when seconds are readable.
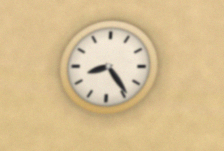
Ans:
8,24
